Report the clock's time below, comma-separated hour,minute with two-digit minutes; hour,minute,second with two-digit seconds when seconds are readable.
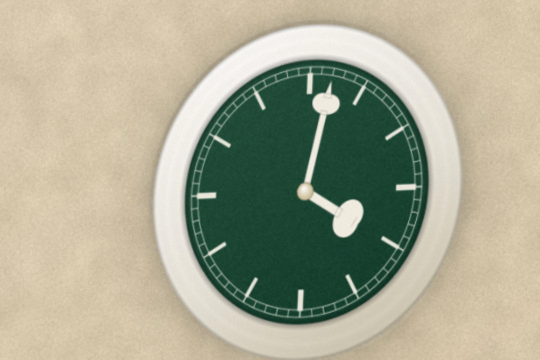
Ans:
4,02
